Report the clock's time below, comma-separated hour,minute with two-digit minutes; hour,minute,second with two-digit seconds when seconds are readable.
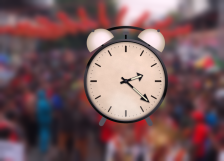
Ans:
2,22
